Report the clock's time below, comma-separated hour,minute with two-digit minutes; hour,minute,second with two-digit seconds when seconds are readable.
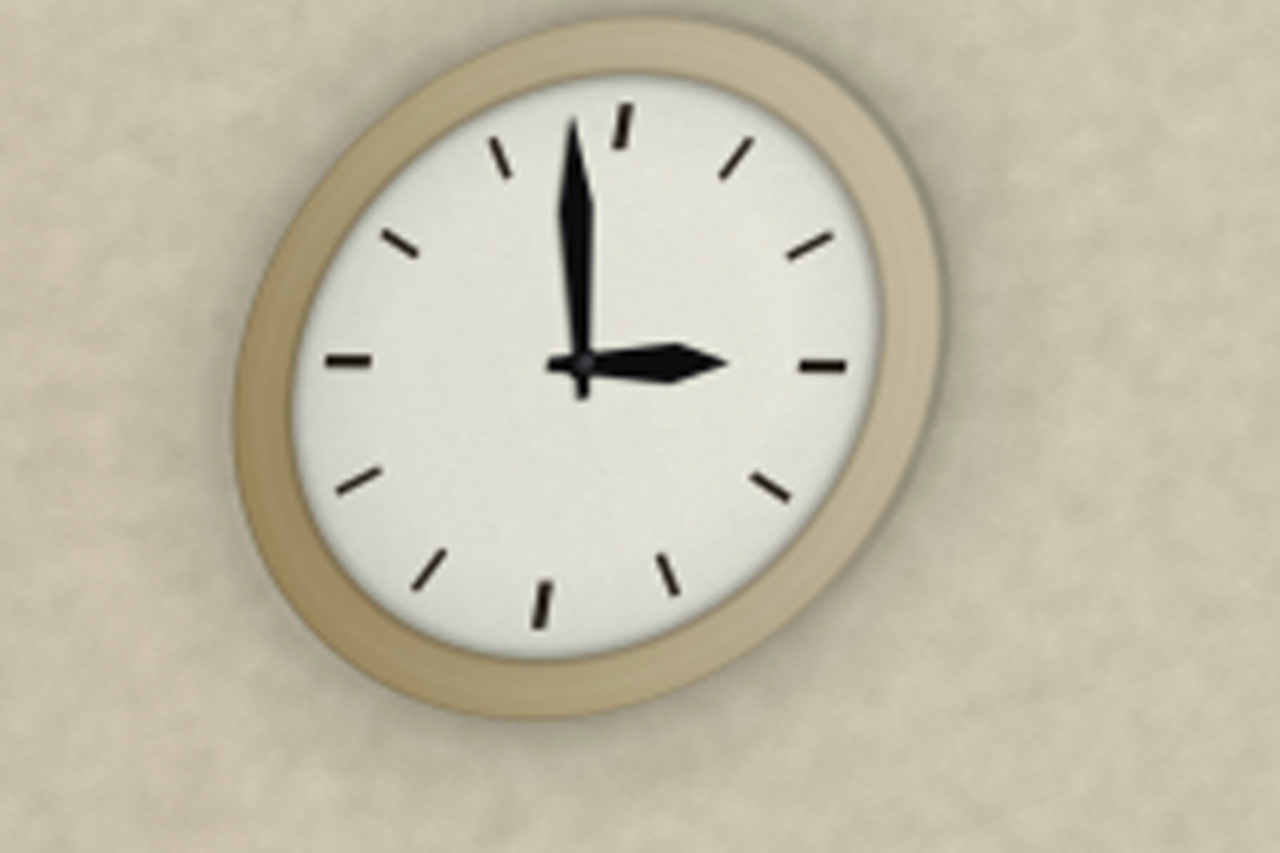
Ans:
2,58
